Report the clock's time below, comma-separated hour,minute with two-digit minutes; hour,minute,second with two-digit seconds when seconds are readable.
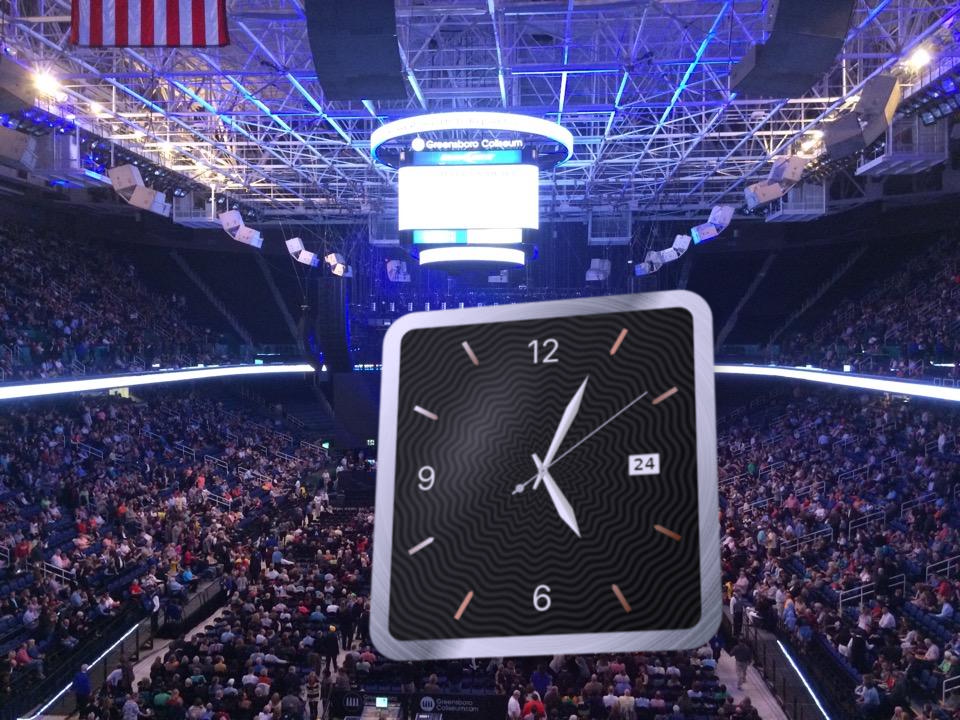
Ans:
5,04,09
